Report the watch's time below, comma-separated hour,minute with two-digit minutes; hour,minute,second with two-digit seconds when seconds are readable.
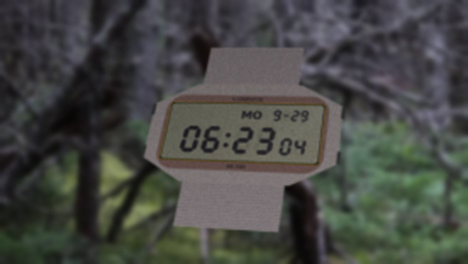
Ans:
6,23,04
